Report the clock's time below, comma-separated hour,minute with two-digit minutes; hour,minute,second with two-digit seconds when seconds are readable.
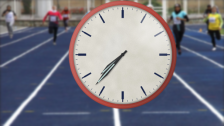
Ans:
7,37
